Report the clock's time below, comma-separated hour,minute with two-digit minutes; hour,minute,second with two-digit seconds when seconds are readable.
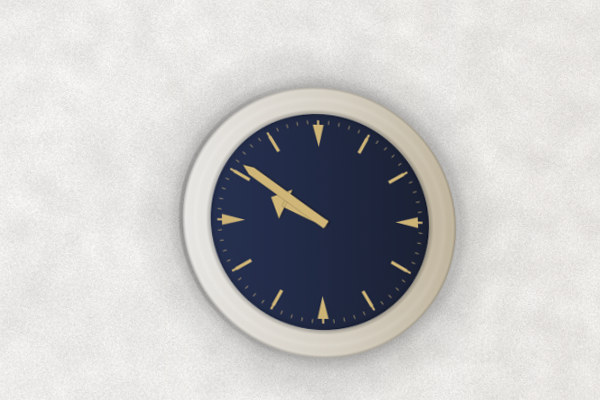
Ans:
9,51
